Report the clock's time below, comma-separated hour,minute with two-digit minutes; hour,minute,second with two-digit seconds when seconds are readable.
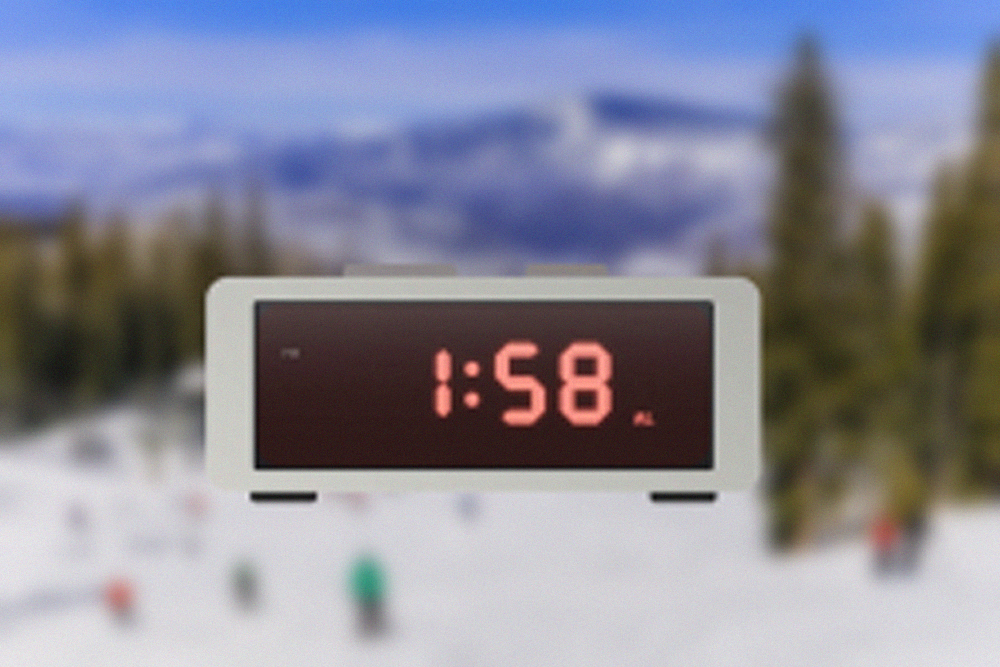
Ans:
1,58
